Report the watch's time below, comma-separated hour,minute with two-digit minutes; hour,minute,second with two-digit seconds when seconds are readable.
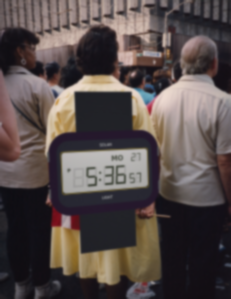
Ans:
5,36
